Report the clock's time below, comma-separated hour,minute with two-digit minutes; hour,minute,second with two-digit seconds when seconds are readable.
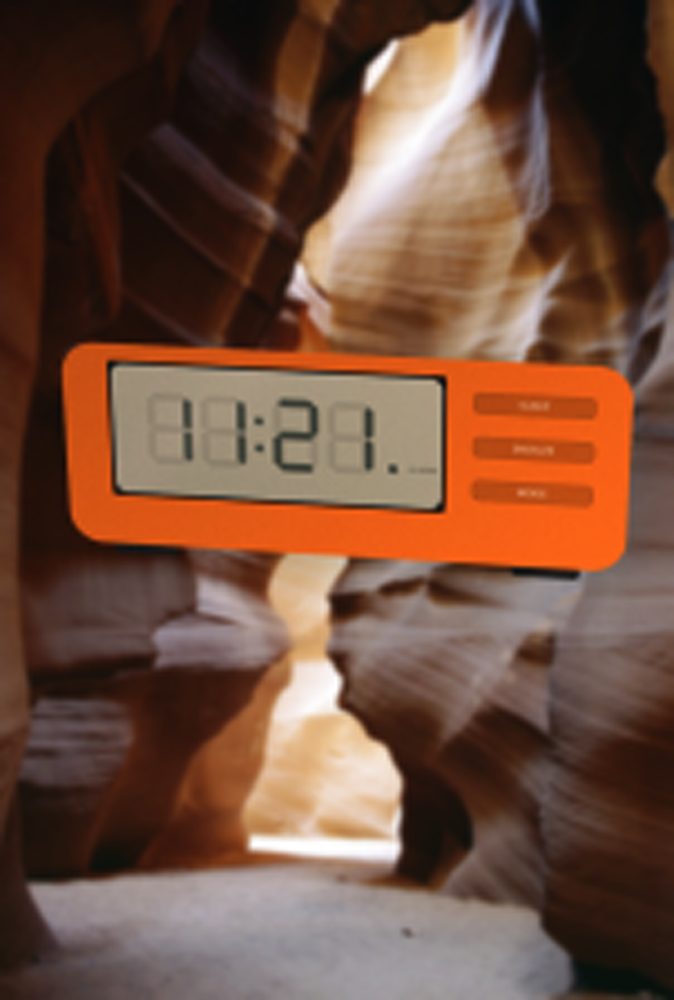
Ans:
11,21
